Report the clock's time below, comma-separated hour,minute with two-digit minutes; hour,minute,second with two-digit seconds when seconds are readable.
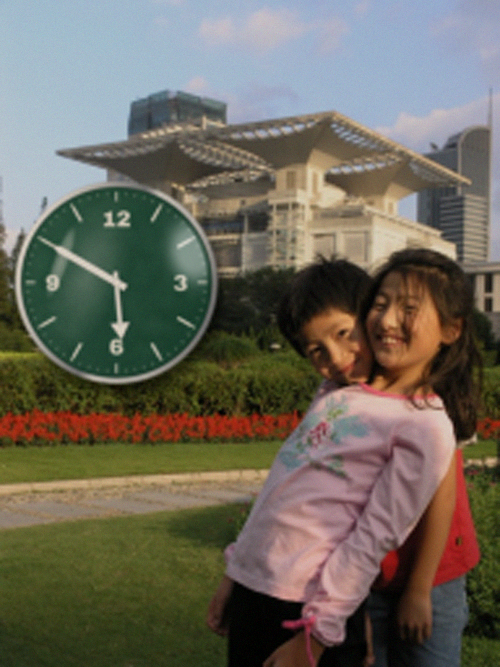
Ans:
5,50
